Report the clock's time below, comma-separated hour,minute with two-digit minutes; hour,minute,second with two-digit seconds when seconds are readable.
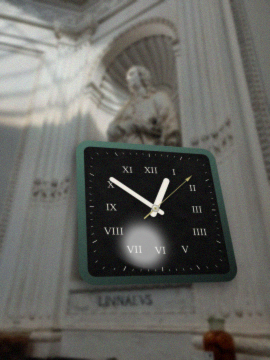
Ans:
12,51,08
